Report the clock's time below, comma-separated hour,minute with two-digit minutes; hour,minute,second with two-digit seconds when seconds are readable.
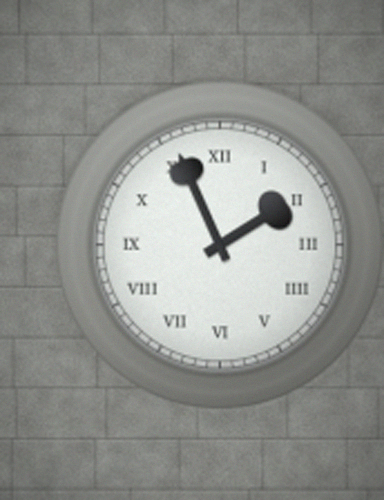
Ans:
1,56
